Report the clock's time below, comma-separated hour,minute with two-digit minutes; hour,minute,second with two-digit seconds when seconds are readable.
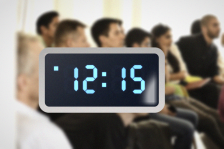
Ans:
12,15
